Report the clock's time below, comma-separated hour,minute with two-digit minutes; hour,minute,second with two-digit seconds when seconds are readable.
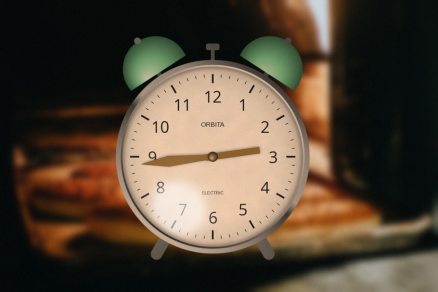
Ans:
2,44
